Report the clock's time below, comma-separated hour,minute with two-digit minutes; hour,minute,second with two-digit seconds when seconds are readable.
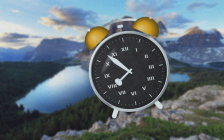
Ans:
7,53
